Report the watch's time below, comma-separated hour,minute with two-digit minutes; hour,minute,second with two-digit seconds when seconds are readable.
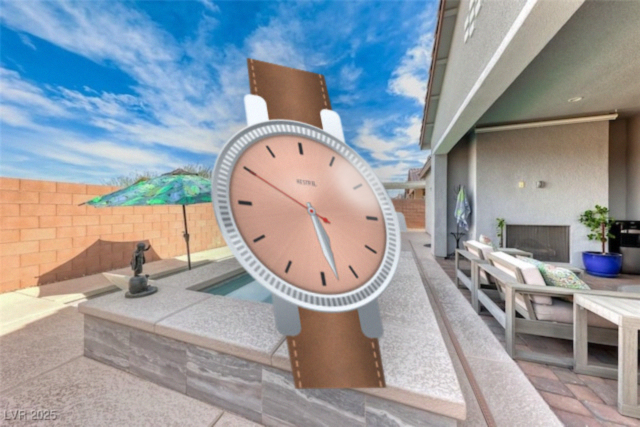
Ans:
5,27,50
